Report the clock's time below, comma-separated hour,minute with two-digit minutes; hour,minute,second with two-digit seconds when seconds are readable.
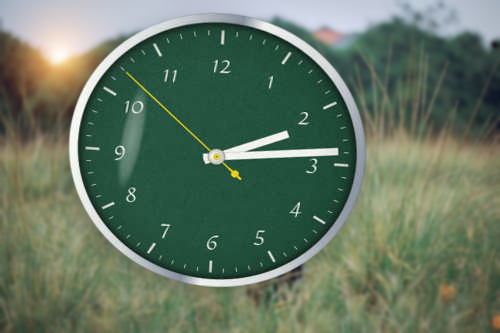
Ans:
2,13,52
